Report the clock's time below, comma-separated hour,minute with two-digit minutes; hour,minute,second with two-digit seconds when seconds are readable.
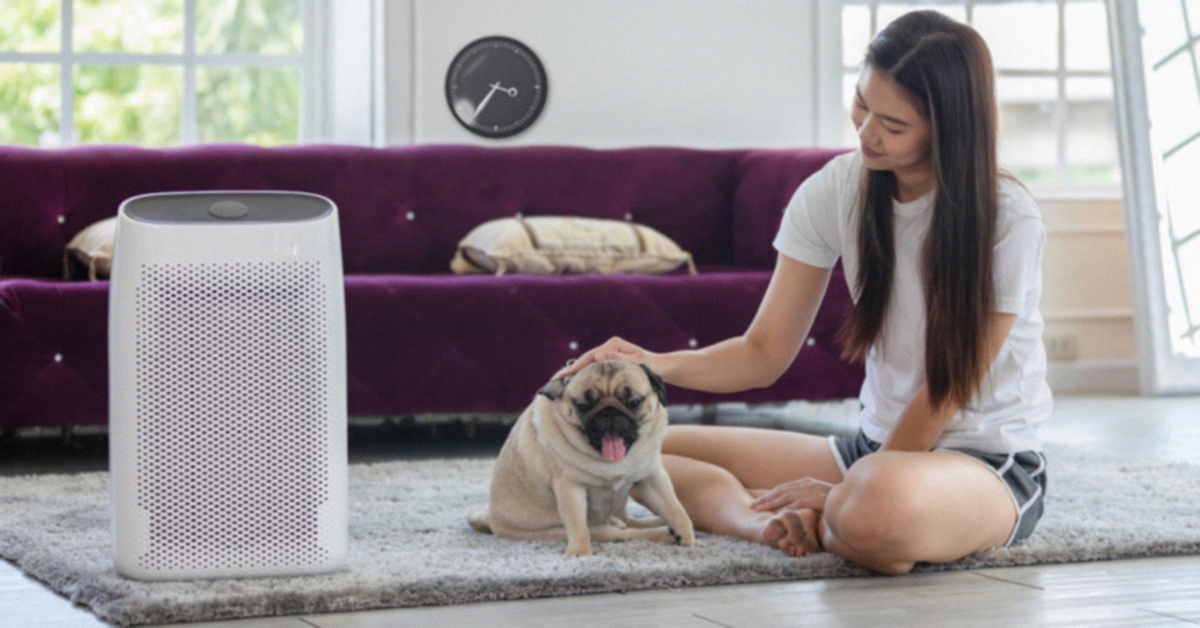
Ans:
3,36
